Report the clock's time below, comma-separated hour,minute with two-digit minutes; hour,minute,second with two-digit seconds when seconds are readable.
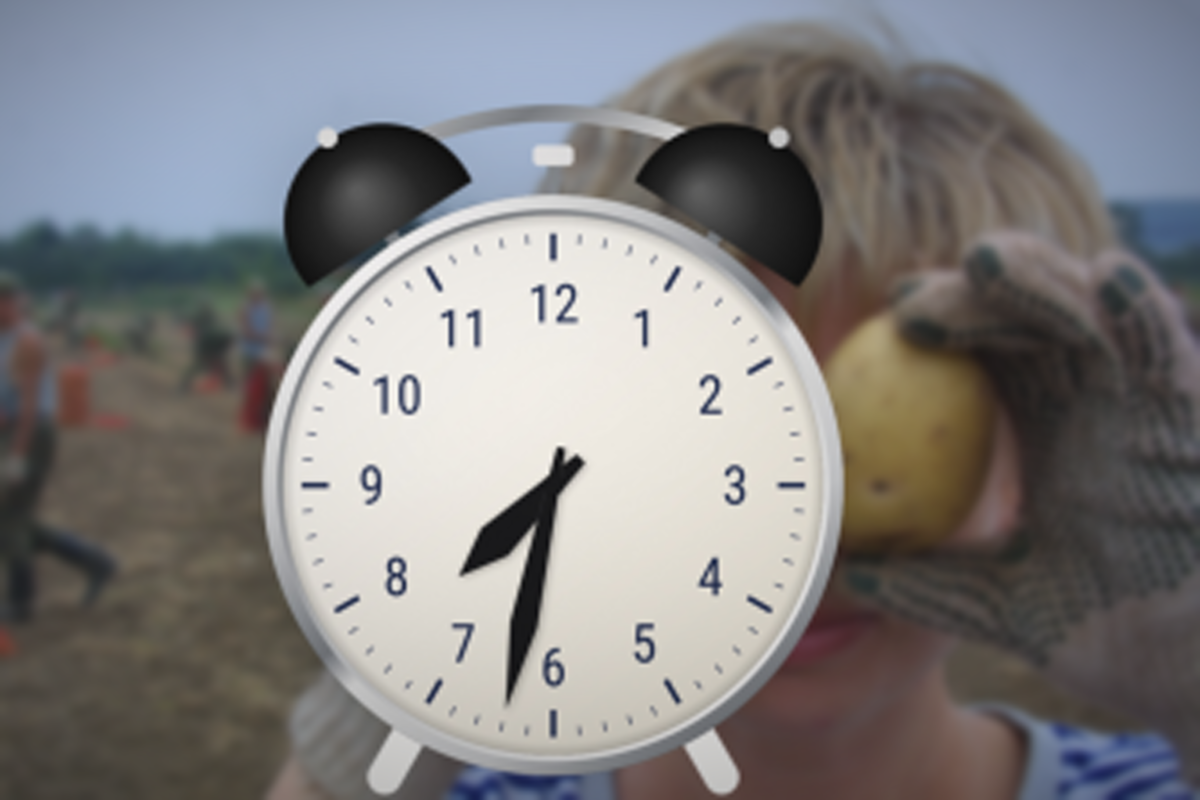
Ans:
7,32
